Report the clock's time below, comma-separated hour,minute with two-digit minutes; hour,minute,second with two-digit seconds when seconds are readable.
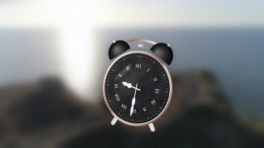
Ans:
9,31
